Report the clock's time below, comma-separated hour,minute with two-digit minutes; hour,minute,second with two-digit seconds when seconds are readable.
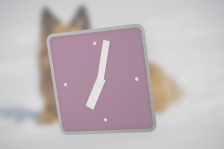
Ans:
7,03
